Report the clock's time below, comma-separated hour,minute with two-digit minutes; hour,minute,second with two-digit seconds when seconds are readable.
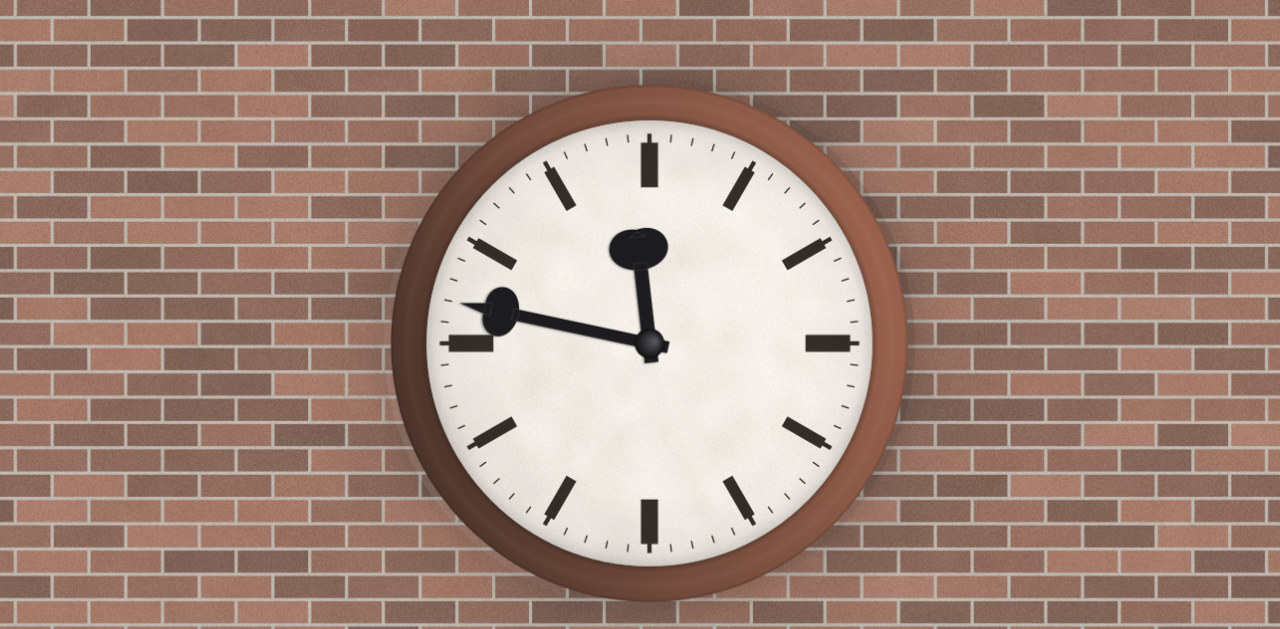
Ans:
11,47
